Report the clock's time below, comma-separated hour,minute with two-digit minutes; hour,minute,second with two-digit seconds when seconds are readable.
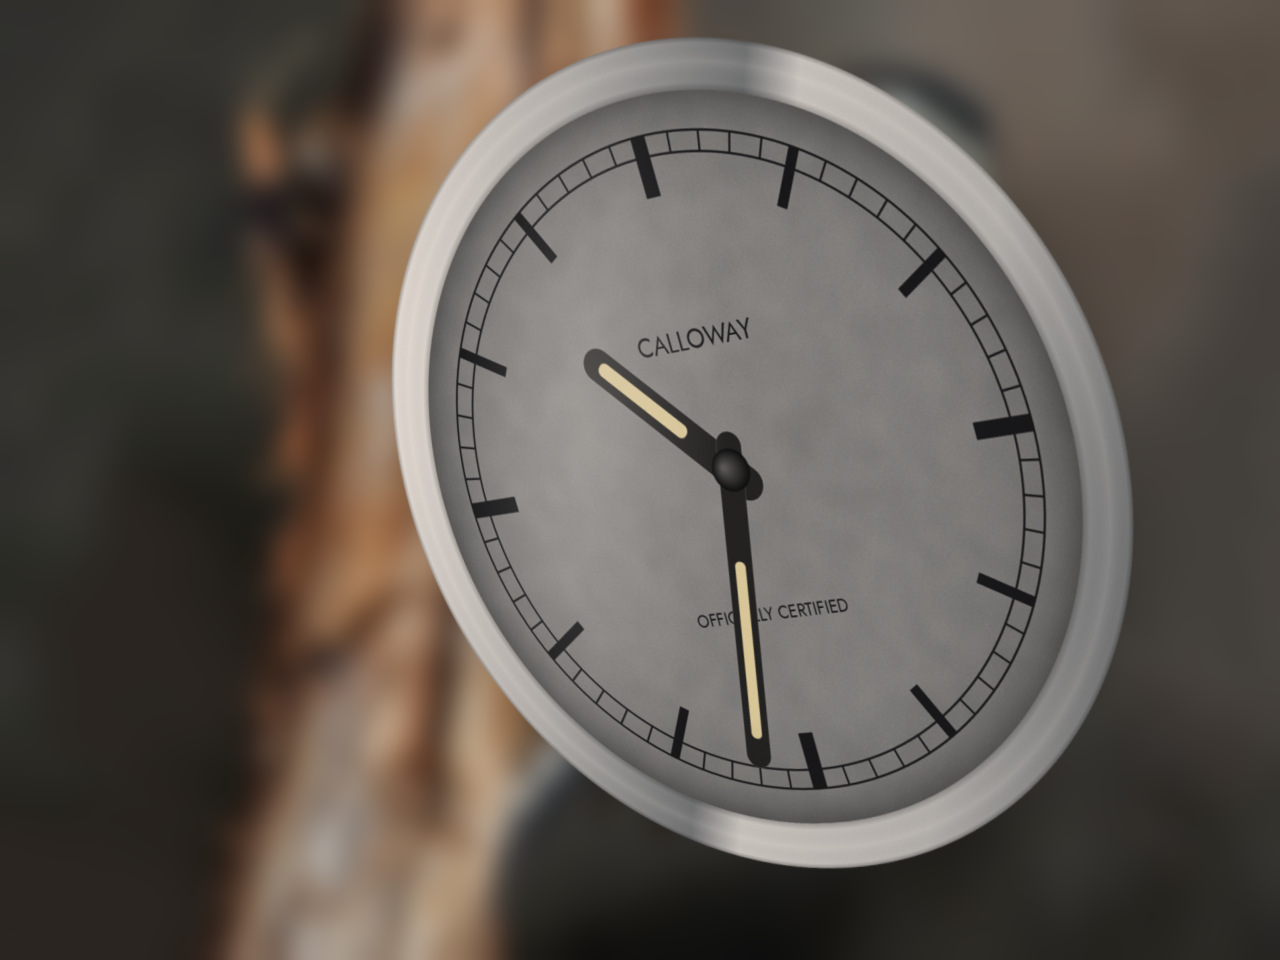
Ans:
10,32
